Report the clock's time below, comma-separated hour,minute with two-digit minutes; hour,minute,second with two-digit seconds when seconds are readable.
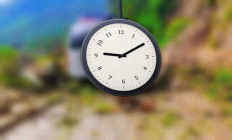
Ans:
9,10
